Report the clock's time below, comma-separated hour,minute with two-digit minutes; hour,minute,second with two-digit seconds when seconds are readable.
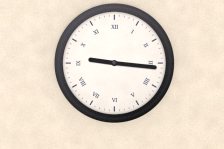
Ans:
9,16
